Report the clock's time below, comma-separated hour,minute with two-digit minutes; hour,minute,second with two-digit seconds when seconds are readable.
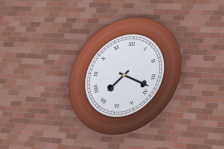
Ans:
7,18
